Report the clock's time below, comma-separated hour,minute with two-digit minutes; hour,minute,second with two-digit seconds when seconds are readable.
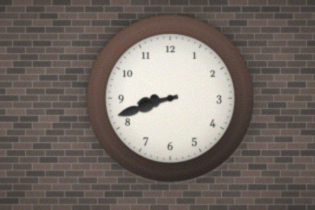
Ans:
8,42
